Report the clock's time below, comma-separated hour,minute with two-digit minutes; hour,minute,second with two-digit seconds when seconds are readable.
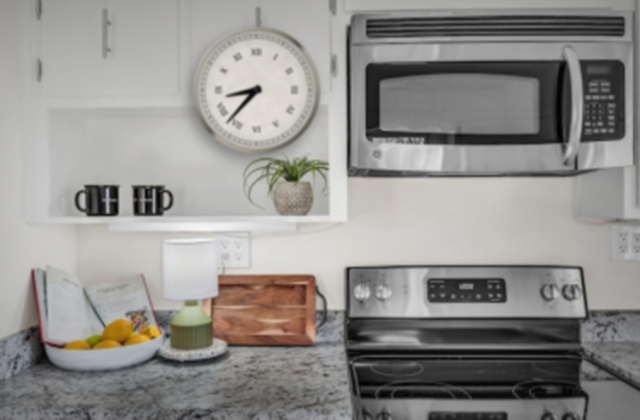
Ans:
8,37
